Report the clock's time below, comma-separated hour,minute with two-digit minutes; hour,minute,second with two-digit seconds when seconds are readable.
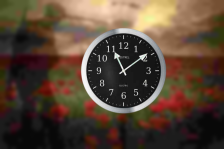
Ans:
11,09
